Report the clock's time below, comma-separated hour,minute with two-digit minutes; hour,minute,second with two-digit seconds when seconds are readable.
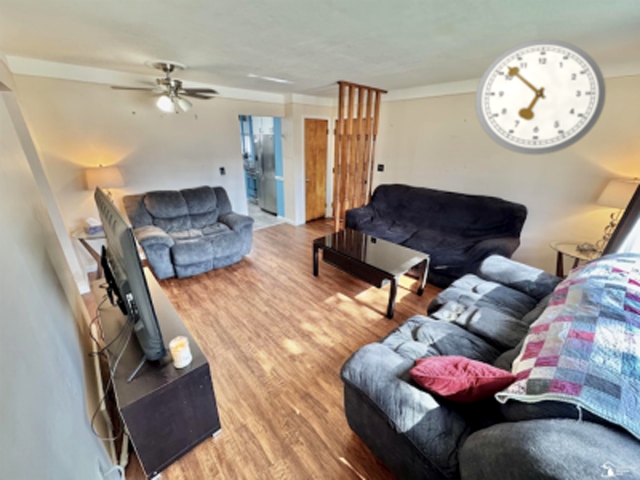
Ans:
6,52
